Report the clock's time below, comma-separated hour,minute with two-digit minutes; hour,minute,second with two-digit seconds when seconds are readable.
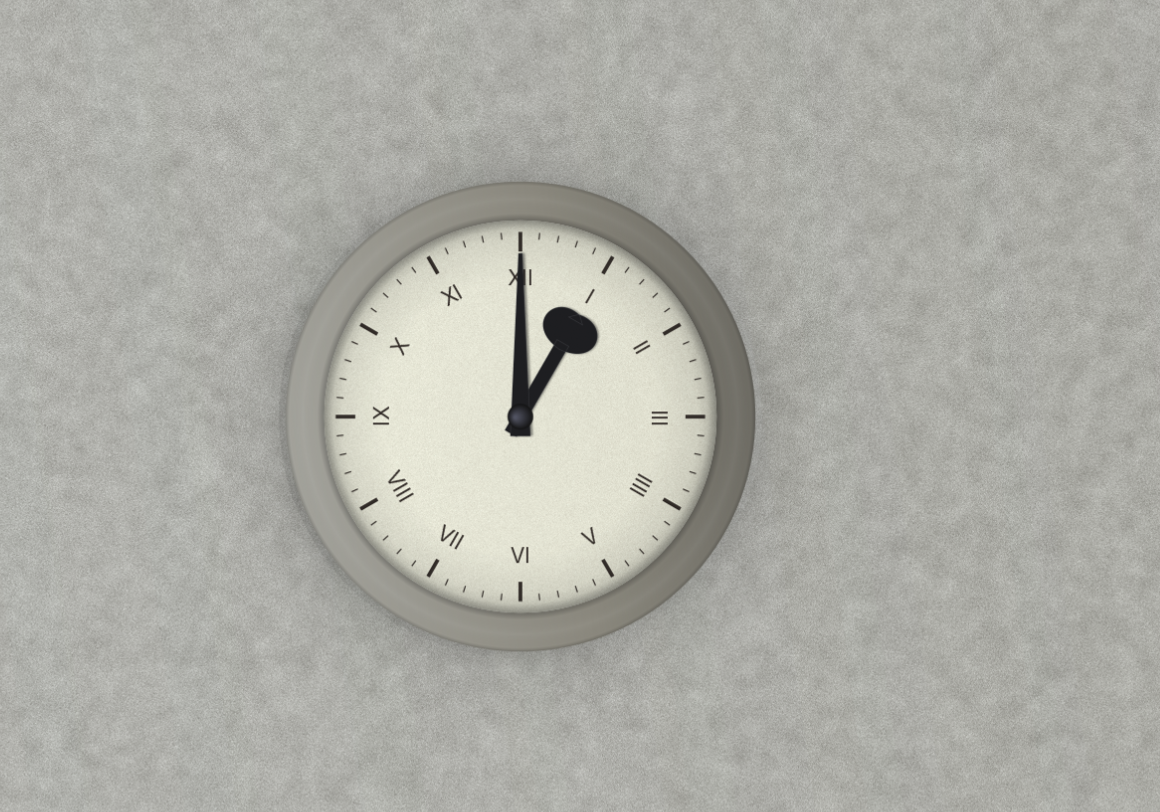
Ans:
1,00
